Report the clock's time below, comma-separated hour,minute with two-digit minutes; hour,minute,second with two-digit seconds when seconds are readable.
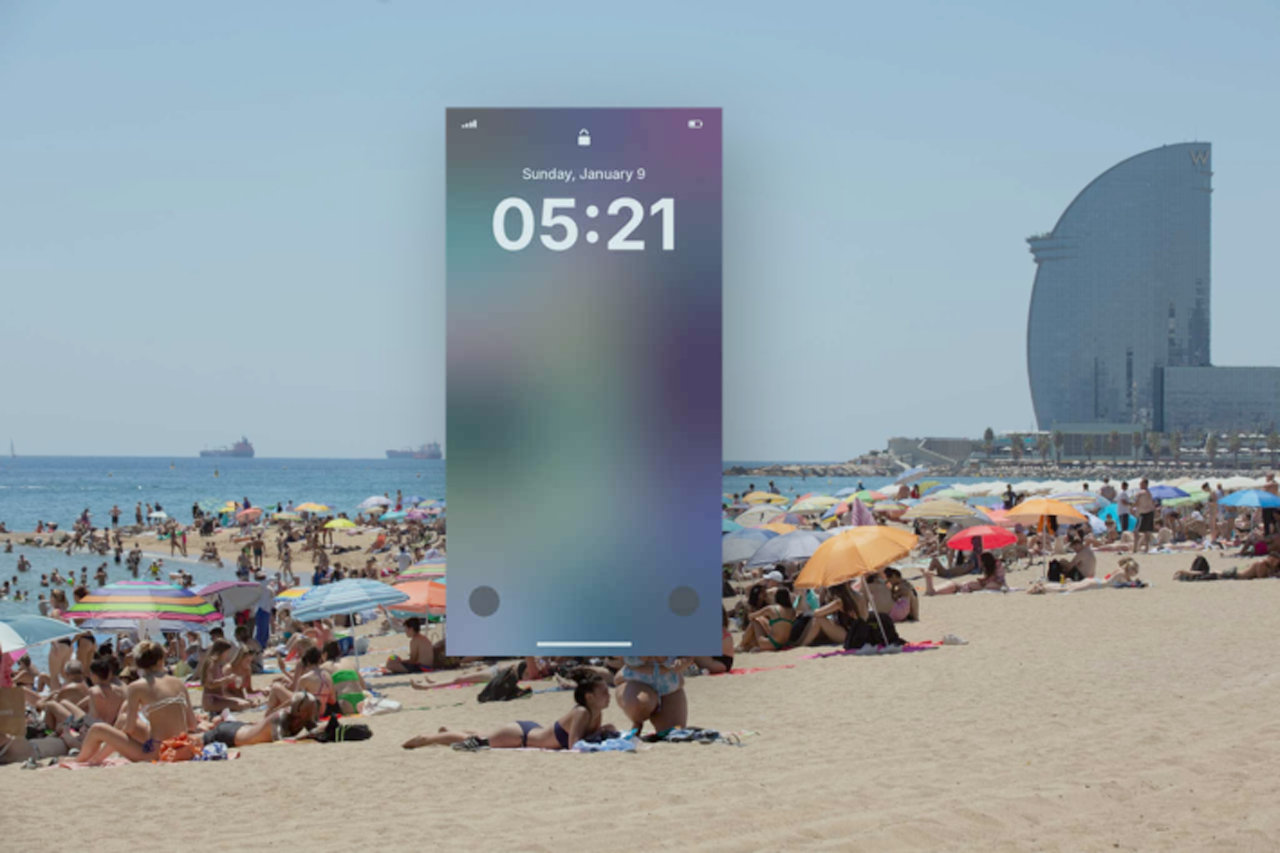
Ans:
5,21
